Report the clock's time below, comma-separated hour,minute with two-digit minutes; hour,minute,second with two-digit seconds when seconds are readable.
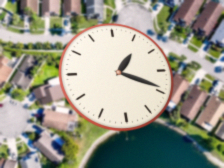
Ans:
1,19
